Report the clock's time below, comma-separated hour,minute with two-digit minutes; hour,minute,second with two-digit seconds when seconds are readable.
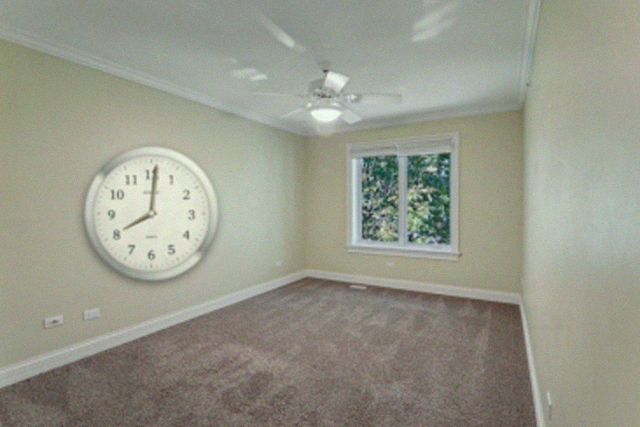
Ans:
8,01
